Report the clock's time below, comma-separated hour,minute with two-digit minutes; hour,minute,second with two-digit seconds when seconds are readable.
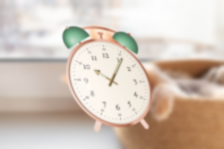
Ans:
10,06
